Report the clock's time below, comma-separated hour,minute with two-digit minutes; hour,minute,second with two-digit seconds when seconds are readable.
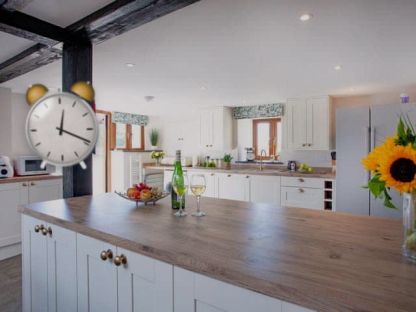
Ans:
12,19
